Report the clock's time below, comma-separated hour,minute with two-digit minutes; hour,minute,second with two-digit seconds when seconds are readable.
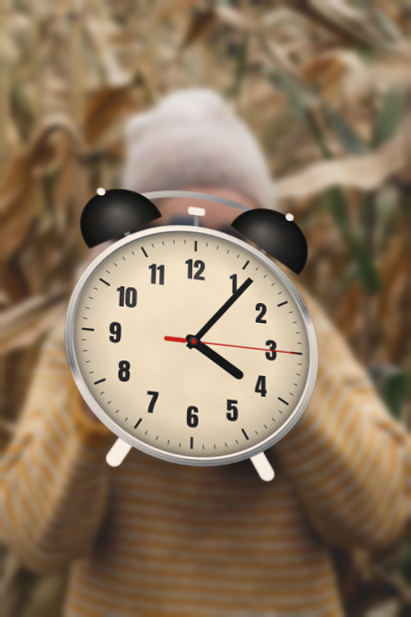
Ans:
4,06,15
